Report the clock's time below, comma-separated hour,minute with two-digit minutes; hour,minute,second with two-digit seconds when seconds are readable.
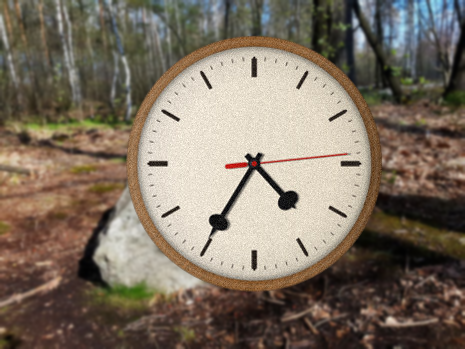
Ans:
4,35,14
